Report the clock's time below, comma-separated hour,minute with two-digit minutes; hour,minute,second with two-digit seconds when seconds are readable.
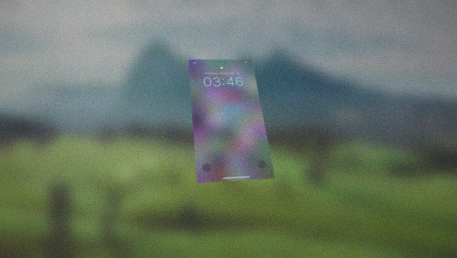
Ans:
3,46
